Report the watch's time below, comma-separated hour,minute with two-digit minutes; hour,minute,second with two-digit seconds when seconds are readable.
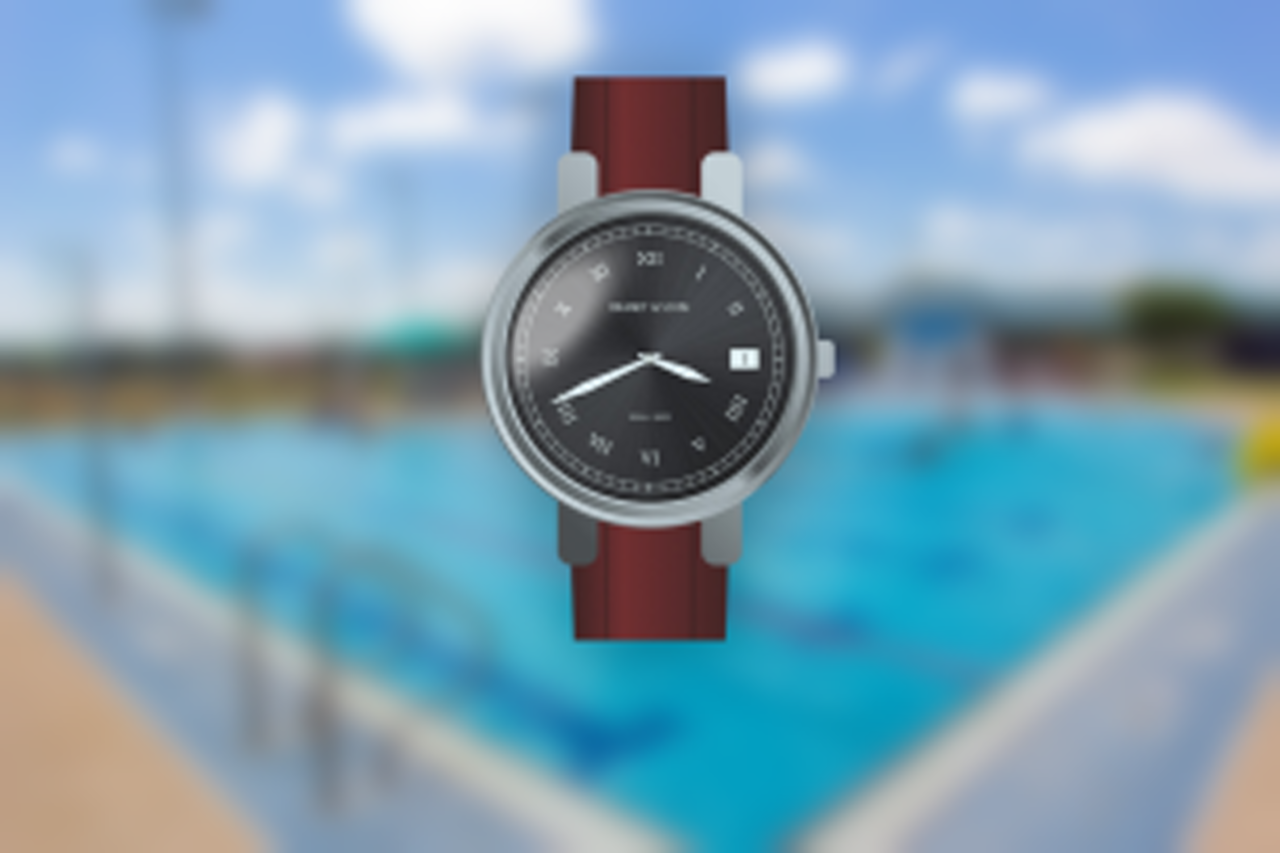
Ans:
3,41
